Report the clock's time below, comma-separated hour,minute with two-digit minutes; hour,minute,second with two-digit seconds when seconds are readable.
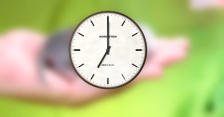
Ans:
7,00
